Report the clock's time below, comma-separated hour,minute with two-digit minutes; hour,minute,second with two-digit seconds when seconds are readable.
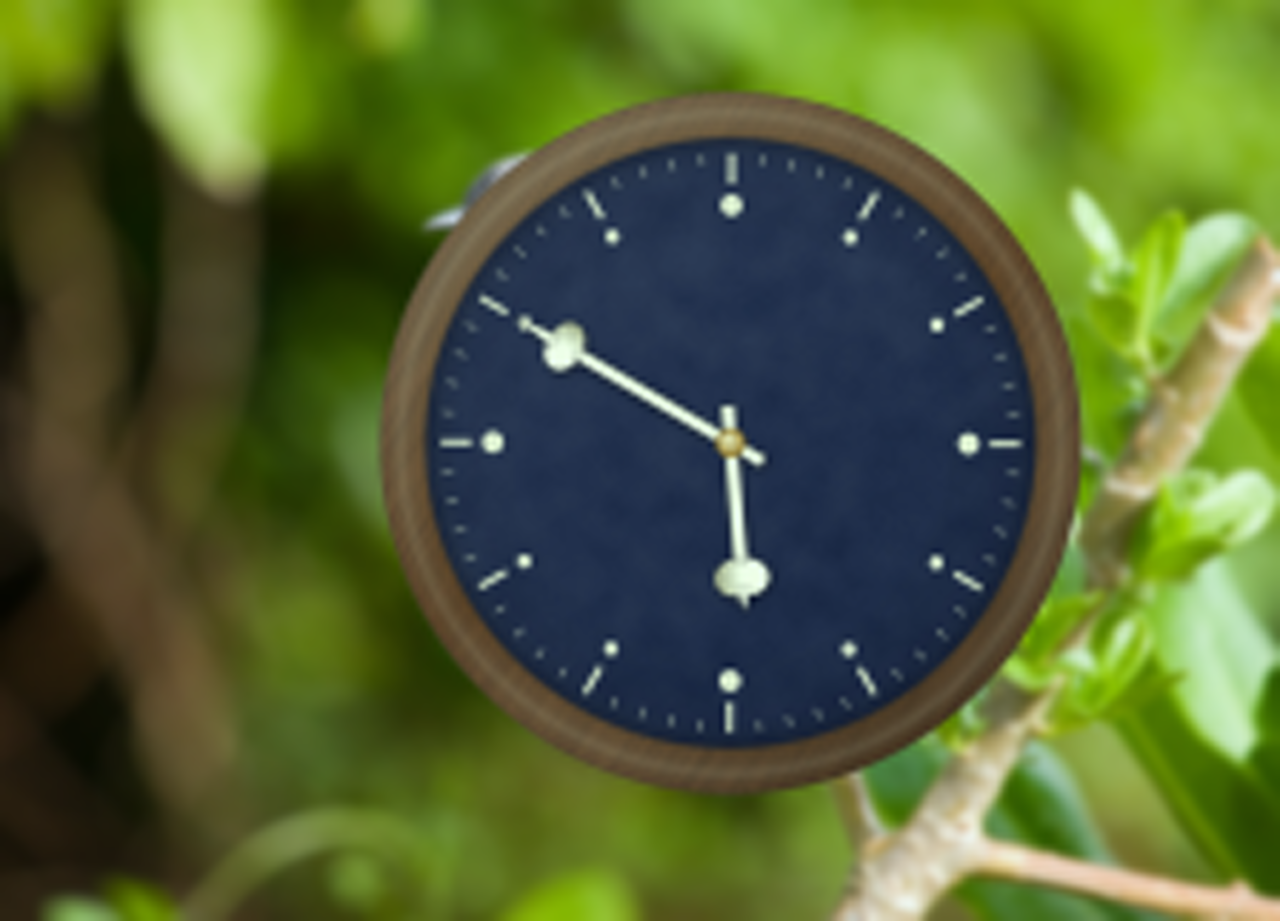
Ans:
5,50
